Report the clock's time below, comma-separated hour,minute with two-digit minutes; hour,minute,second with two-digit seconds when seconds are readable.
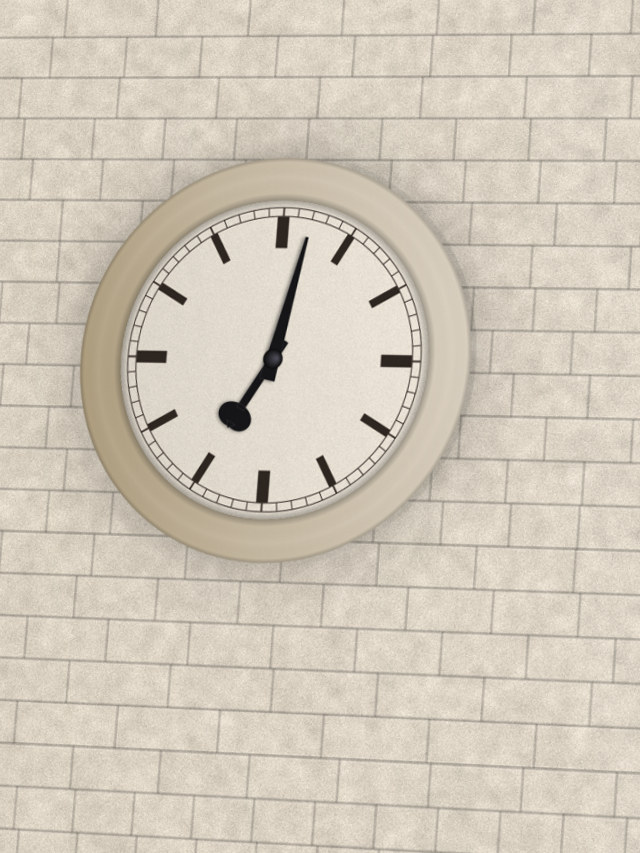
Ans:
7,02
